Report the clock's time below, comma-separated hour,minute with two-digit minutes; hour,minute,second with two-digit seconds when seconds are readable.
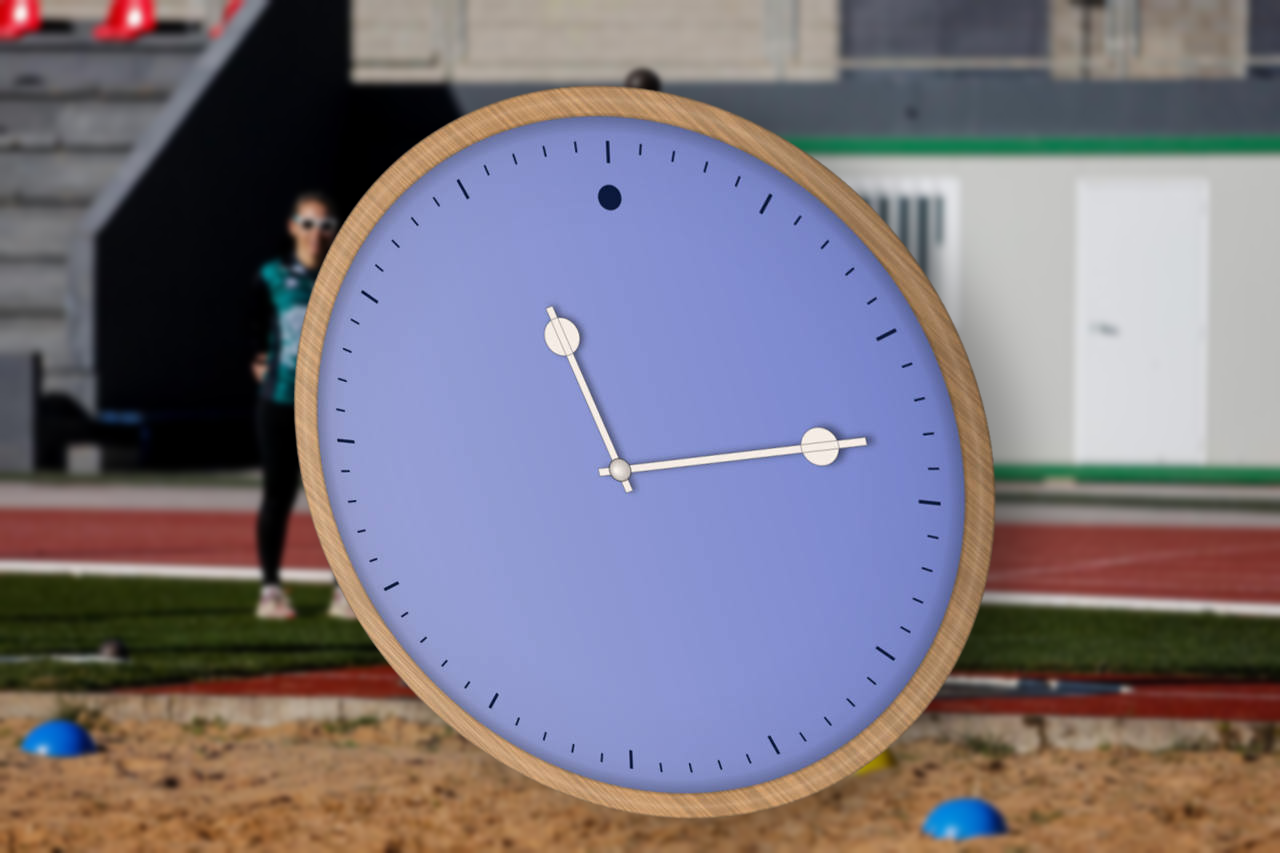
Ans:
11,13
